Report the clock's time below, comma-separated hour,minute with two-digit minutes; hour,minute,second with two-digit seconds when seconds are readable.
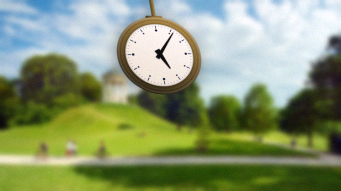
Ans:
5,06
